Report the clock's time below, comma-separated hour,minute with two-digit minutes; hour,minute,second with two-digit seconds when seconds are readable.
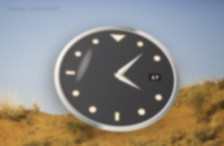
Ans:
4,07
